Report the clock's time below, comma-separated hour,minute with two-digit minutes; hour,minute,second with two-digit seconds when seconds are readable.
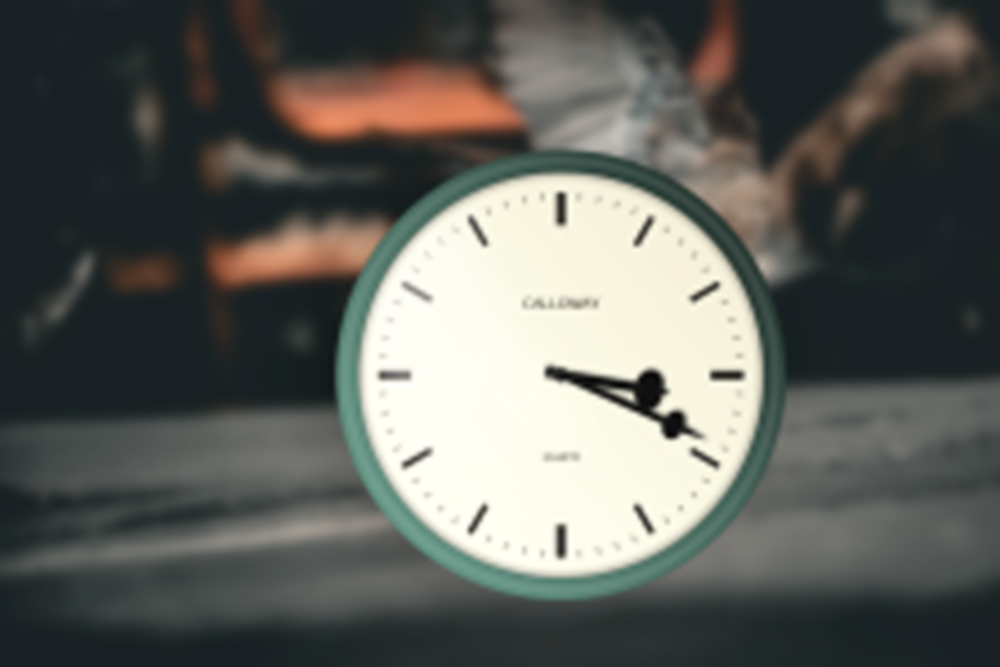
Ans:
3,19
